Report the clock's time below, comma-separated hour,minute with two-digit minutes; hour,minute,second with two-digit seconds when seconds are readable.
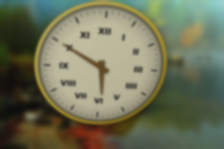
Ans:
5,50
